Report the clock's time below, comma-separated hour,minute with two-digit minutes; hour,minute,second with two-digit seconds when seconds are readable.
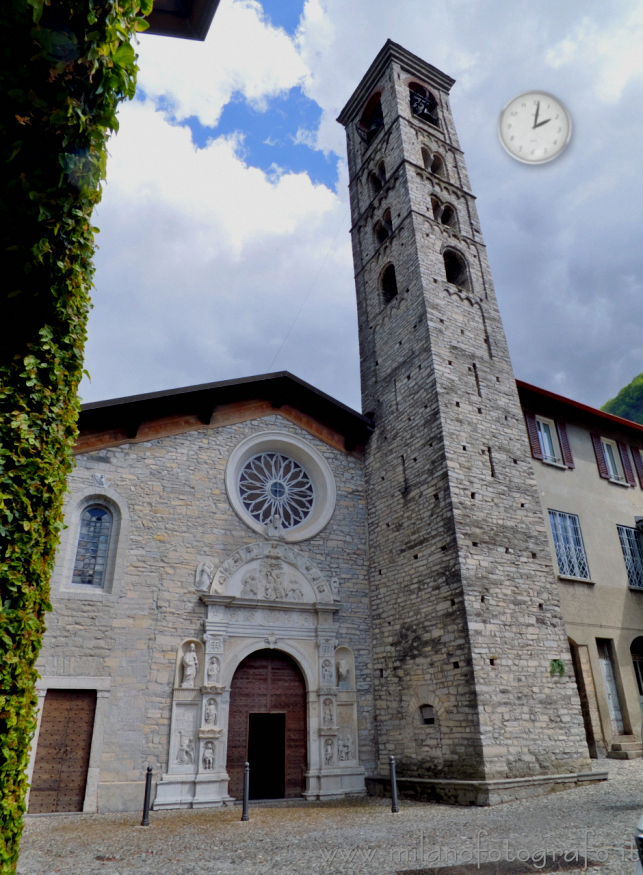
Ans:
2,01
